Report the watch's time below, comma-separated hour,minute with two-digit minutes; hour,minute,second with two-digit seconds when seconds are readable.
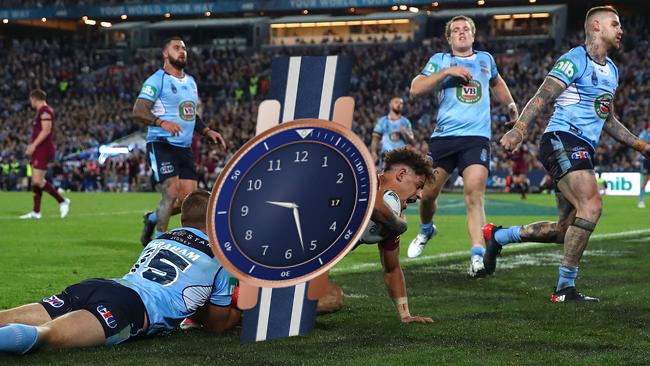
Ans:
9,27
